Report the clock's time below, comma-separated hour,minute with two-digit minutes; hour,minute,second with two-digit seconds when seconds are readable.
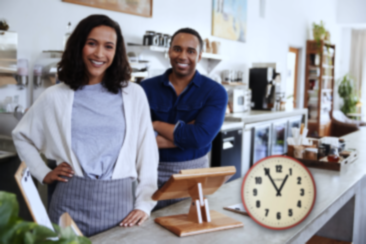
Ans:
12,55
